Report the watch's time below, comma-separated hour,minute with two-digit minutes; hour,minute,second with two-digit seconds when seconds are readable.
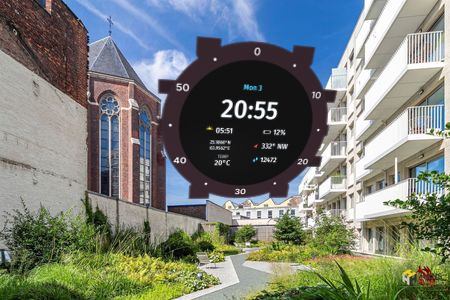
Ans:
20,55
